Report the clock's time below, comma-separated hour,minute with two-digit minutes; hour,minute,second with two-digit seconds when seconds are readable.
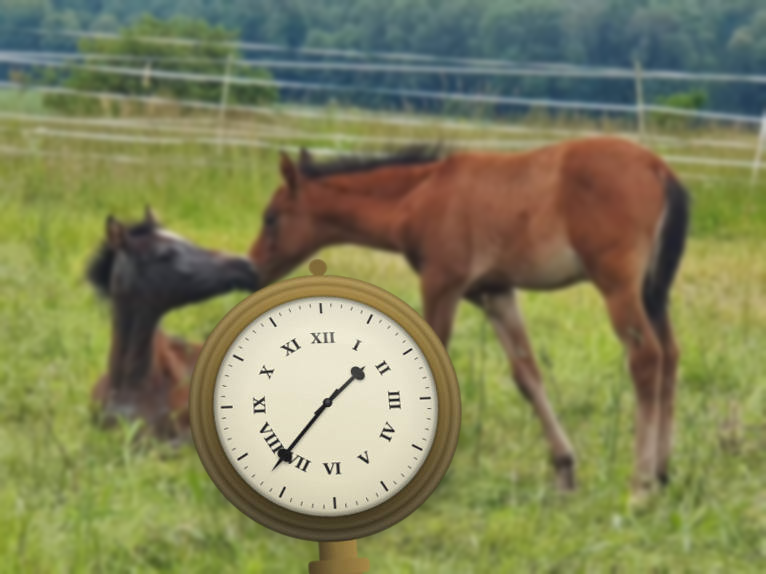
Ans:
1,37
